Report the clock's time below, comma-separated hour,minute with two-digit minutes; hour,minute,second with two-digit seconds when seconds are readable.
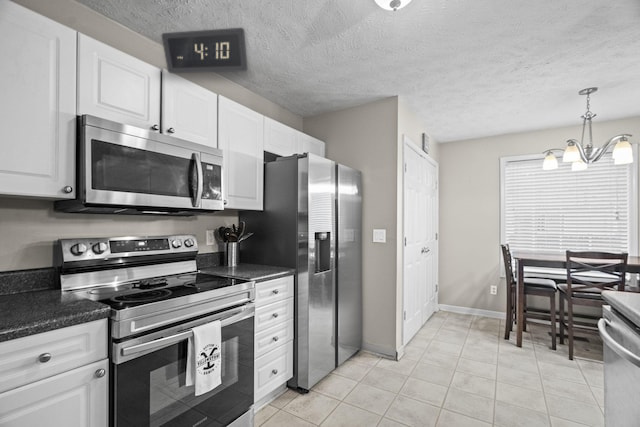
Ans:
4,10
